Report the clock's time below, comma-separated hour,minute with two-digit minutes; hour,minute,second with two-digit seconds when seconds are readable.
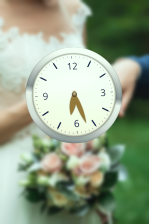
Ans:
6,27
